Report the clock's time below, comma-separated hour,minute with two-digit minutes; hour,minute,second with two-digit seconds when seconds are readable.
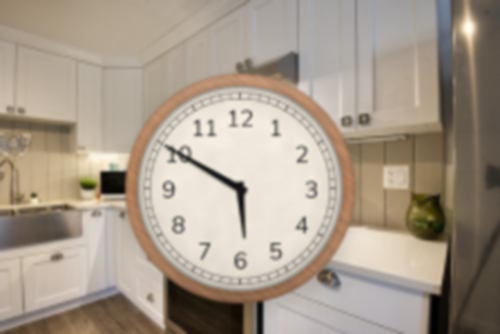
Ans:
5,50
